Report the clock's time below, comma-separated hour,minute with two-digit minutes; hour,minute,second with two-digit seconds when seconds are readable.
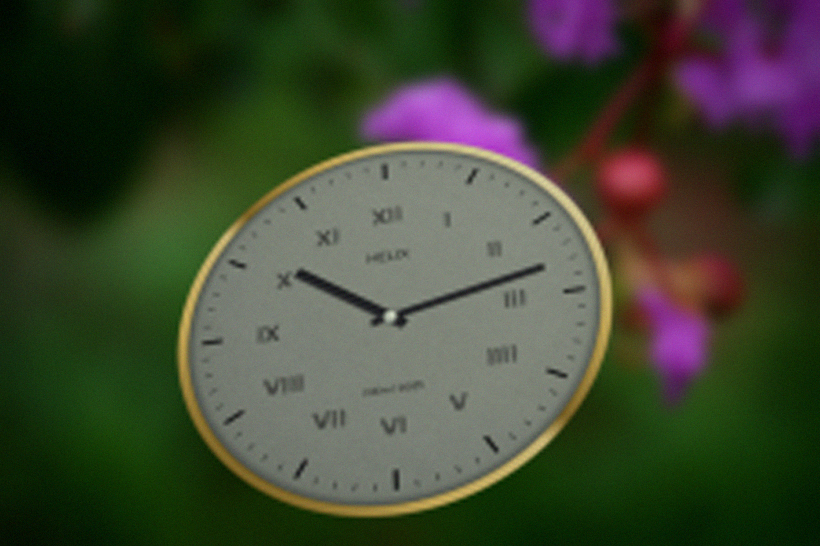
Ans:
10,13
